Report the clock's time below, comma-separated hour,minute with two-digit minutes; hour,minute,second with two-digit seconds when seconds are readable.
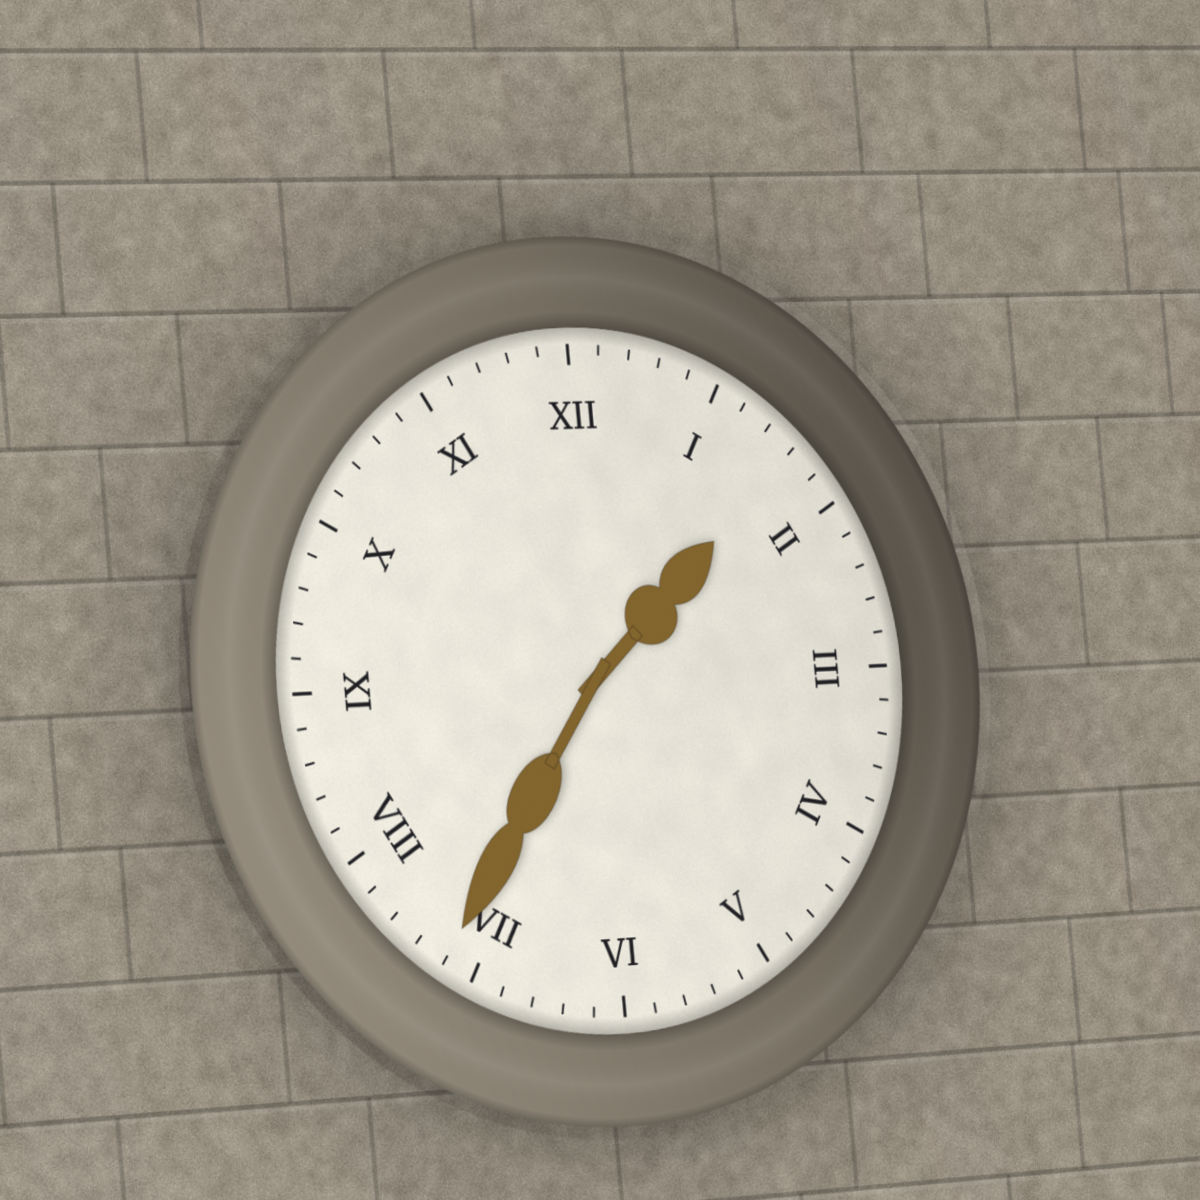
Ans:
1,36
